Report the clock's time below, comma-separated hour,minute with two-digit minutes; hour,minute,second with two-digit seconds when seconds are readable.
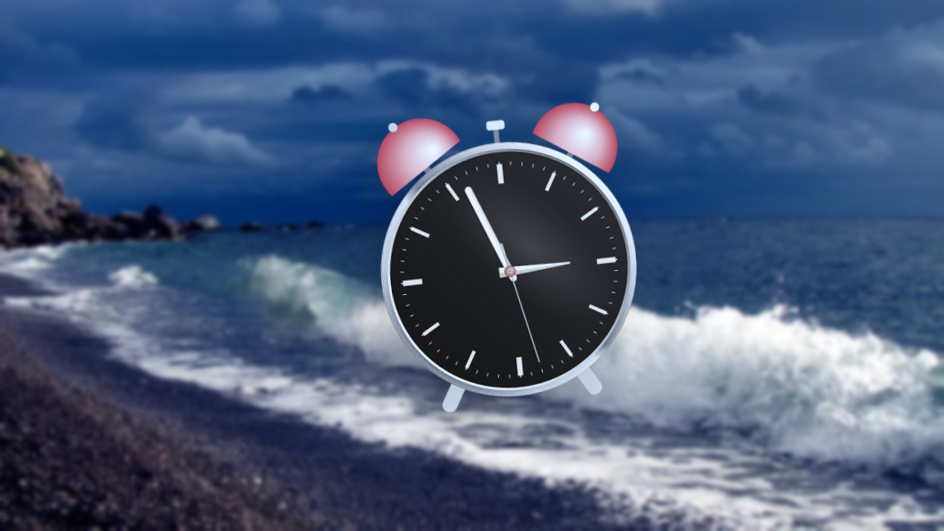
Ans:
2,56,28
